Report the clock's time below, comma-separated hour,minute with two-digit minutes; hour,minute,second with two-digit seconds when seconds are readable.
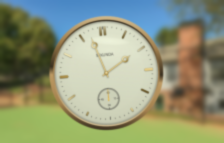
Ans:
1,57
